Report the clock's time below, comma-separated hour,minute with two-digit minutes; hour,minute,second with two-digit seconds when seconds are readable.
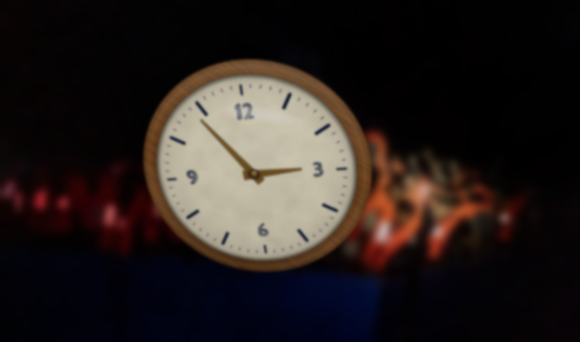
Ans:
2,54
